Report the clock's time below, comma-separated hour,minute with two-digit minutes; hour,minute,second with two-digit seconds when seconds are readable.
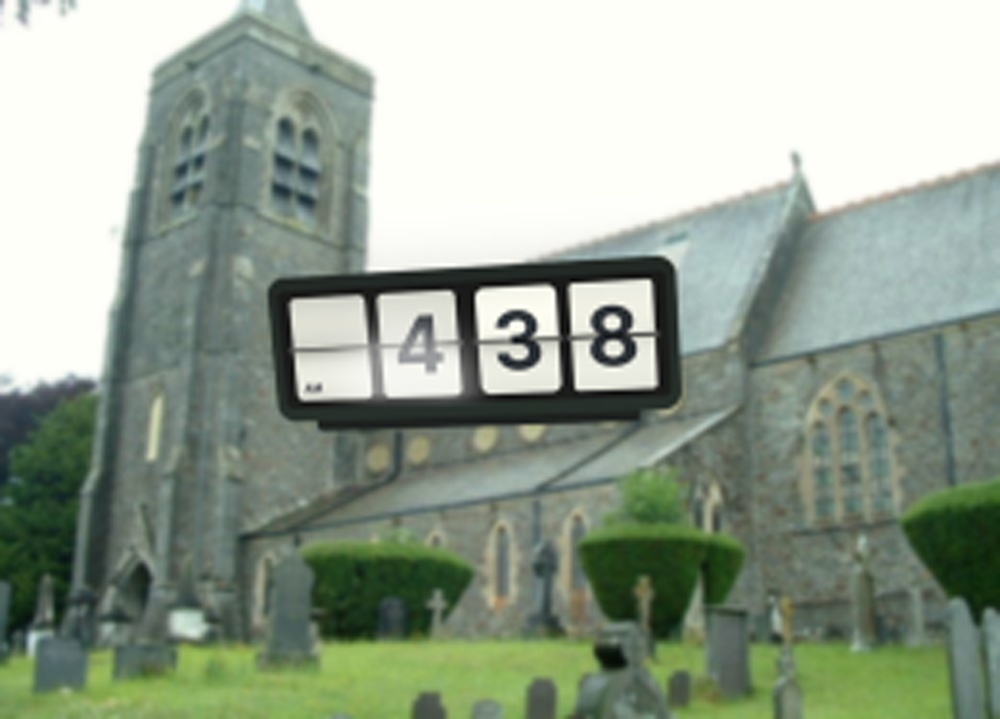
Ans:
4,38
